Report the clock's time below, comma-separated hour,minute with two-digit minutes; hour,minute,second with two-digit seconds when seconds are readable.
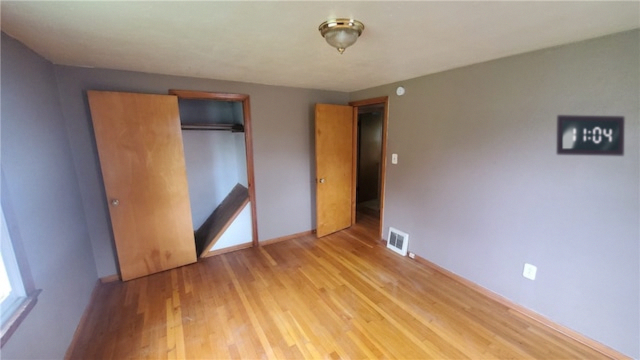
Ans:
11,04
